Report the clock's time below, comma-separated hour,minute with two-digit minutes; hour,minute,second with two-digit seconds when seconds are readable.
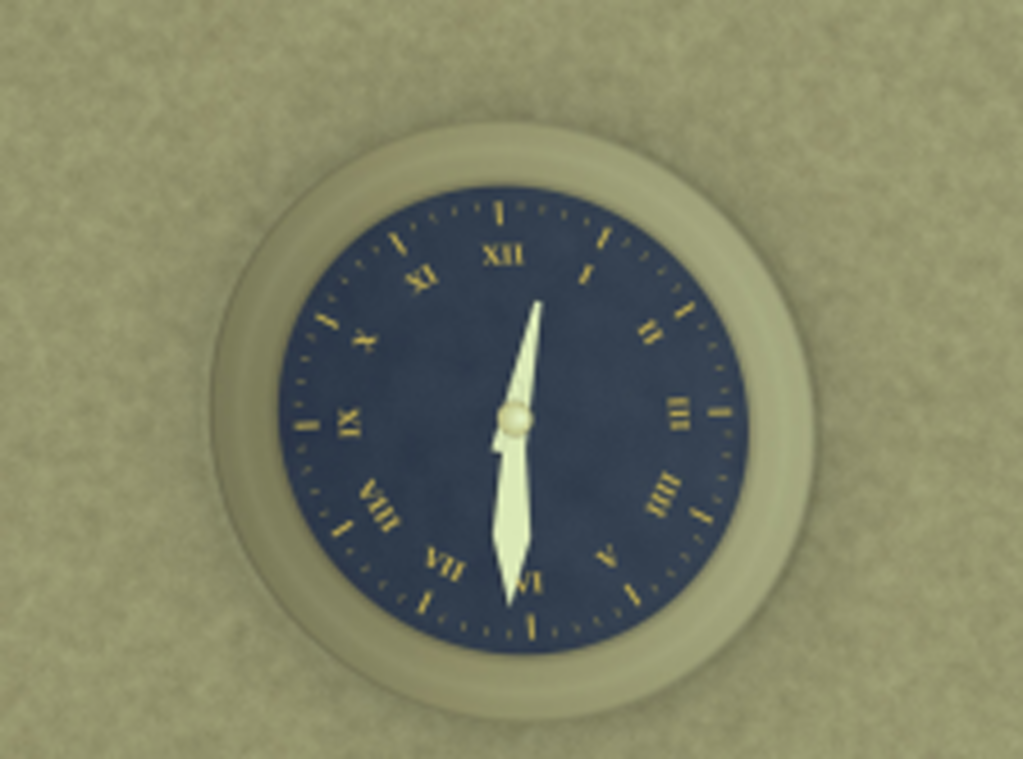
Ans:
12,31
